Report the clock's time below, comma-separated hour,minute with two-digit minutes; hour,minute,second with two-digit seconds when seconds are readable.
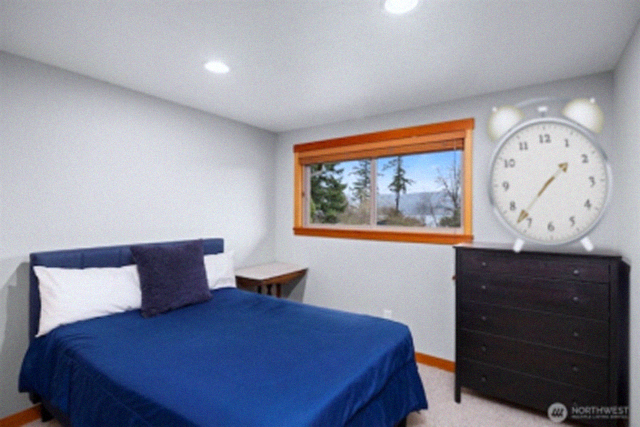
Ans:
1,37
